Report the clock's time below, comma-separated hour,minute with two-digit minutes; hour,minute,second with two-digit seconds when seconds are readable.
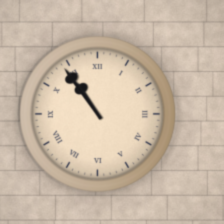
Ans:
10,54
